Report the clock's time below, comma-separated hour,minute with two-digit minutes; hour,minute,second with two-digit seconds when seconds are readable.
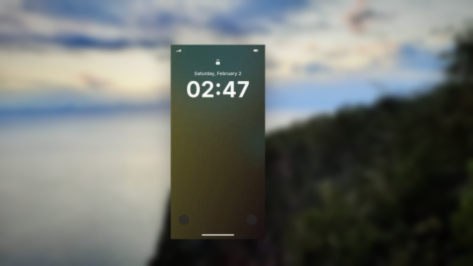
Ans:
2,47
